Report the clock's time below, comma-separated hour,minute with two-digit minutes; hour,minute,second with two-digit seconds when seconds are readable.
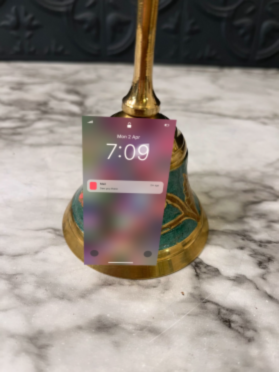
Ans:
7,09
